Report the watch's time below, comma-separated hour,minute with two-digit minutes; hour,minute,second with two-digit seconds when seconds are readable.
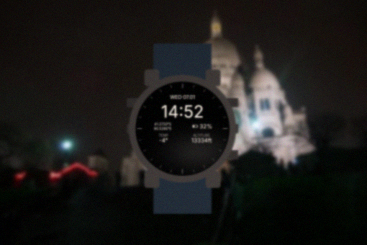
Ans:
14,52
